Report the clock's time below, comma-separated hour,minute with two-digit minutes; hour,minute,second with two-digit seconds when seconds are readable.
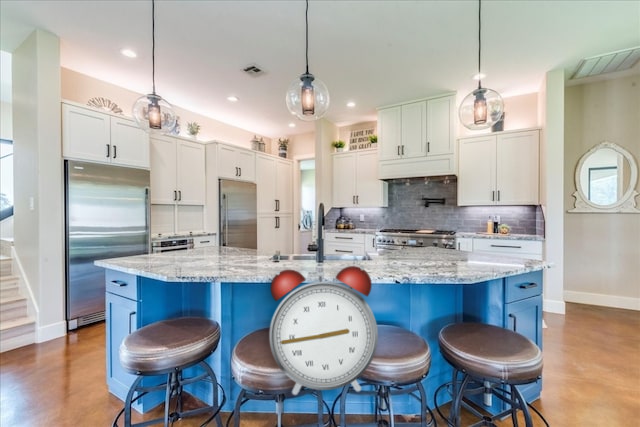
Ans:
2,44
